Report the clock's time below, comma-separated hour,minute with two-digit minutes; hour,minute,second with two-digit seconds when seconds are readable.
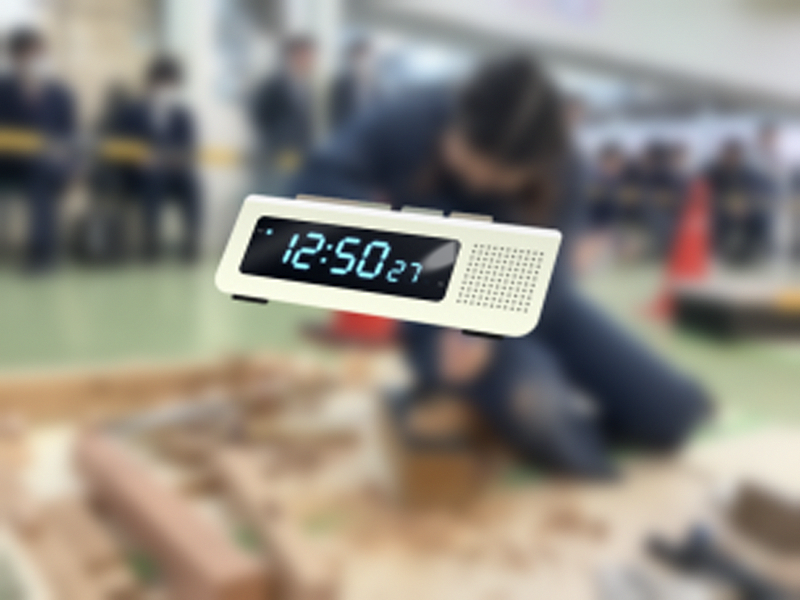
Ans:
12,50,27
